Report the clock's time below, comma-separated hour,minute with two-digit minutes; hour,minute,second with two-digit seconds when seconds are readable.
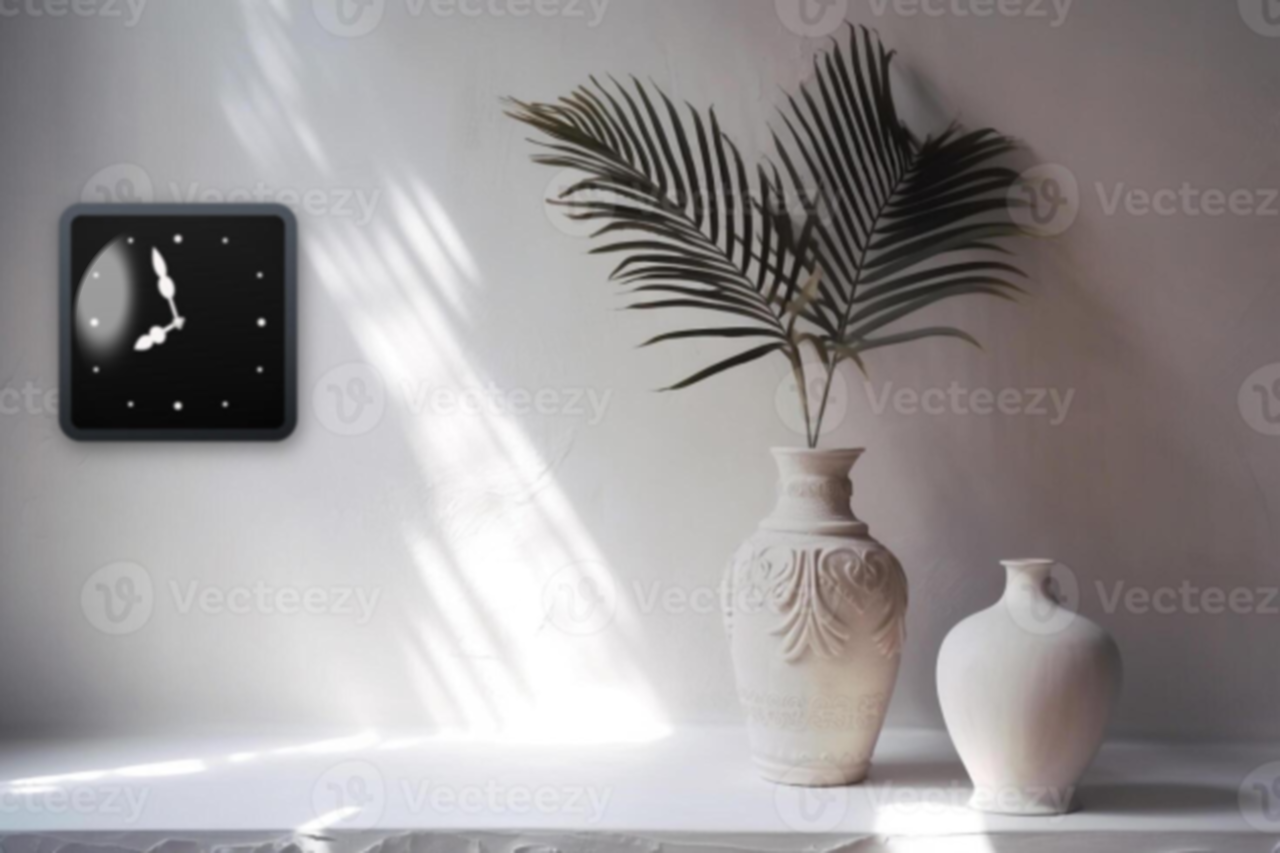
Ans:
7,57
